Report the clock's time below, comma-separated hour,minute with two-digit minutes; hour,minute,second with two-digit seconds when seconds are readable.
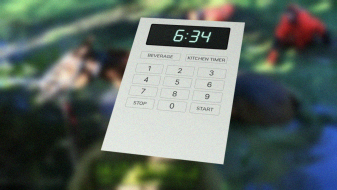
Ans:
6,34
